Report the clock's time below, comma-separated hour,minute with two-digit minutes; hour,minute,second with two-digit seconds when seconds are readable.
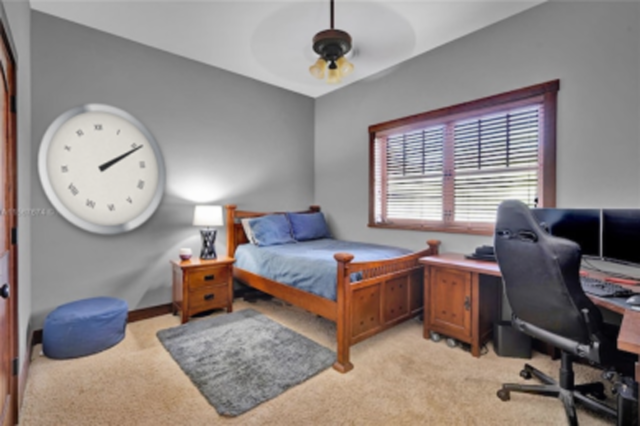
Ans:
2,11
